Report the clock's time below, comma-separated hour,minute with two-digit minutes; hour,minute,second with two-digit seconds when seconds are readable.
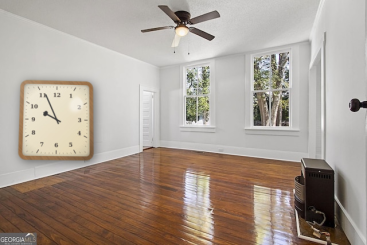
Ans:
9,56
